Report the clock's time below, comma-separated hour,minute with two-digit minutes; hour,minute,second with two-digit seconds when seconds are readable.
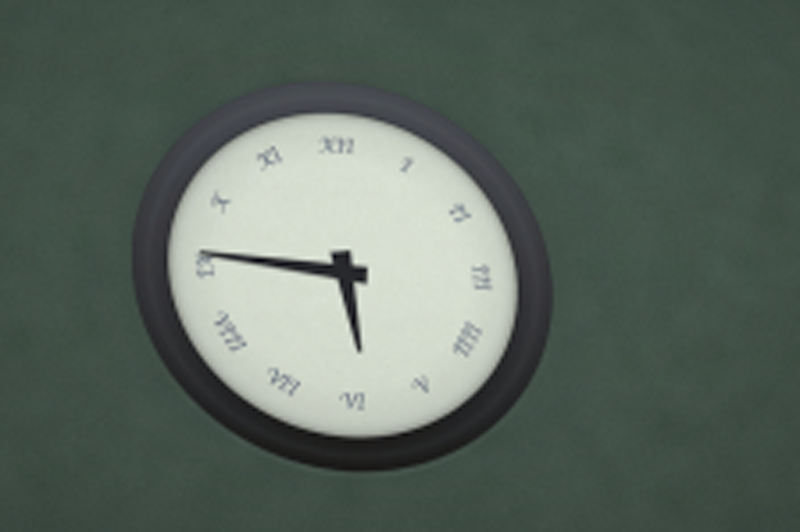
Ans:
5,46
